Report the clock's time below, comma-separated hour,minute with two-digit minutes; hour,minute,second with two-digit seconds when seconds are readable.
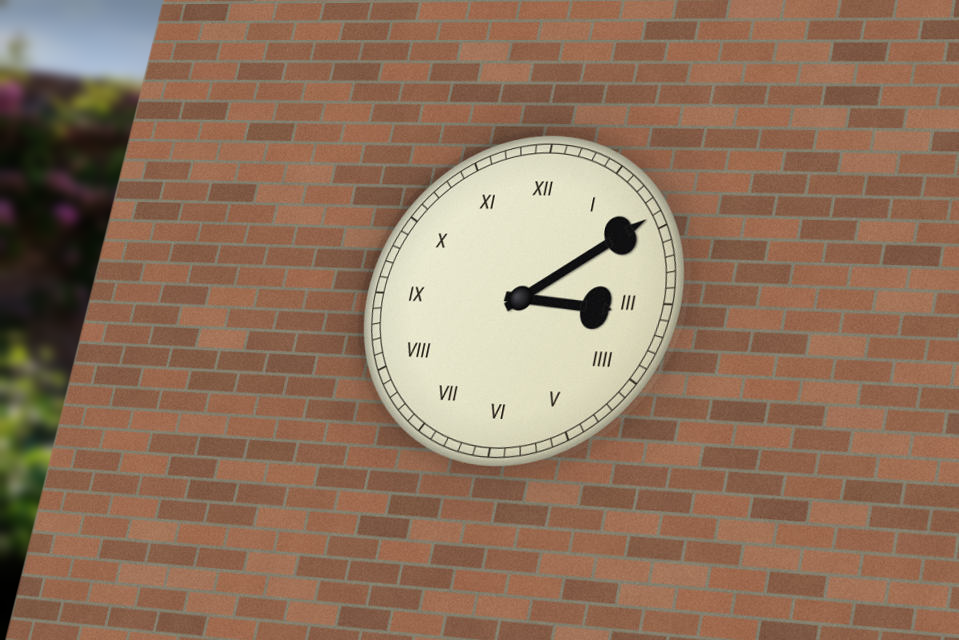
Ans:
3,09
